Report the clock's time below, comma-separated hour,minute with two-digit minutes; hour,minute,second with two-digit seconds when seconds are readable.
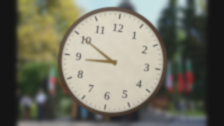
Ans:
8,50
